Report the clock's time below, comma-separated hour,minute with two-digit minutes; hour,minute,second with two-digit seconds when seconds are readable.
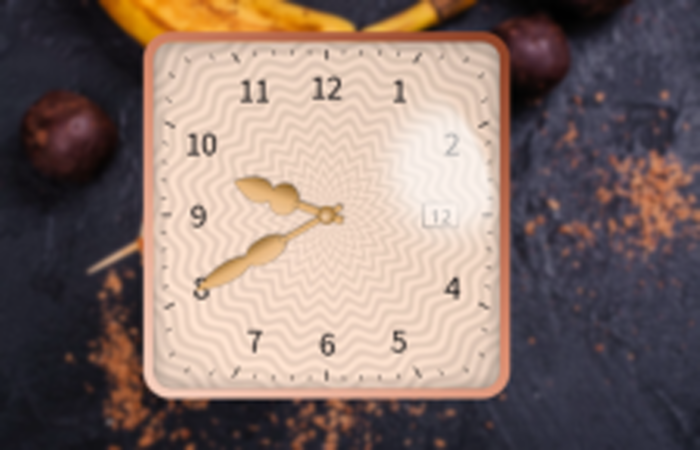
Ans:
9,40
